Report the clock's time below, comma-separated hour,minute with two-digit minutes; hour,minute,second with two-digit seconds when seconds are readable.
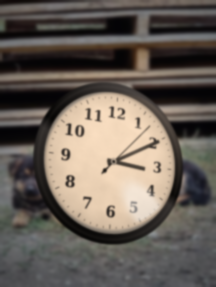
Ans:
3,10,07
